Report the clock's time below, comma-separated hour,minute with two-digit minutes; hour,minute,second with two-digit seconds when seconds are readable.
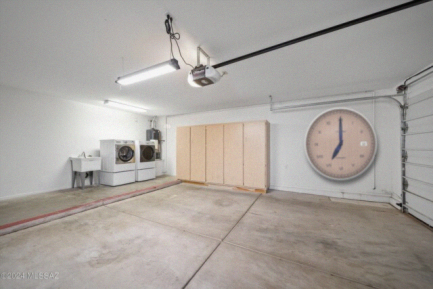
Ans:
7,00
